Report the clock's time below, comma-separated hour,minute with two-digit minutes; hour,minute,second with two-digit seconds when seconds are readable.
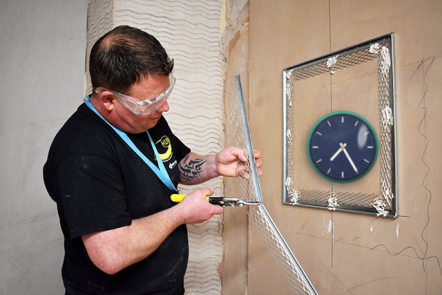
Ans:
7,25
